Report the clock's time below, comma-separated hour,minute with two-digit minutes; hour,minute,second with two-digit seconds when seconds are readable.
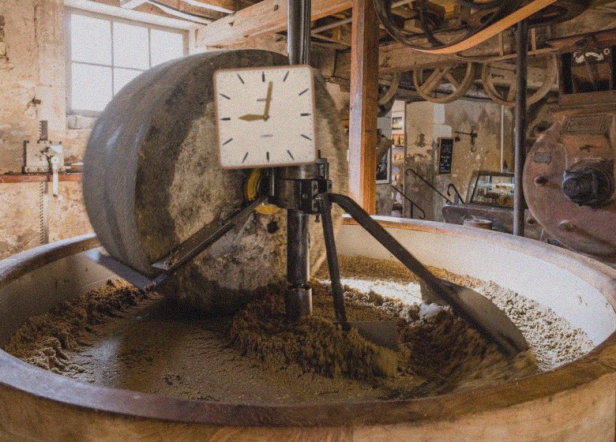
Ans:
9,02
